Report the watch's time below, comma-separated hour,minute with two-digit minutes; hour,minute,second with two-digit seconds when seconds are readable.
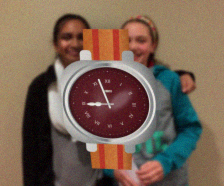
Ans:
8,57
